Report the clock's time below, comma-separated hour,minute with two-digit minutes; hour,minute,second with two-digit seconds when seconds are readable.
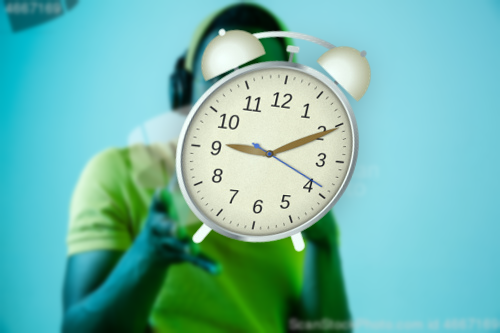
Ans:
9,10,19
